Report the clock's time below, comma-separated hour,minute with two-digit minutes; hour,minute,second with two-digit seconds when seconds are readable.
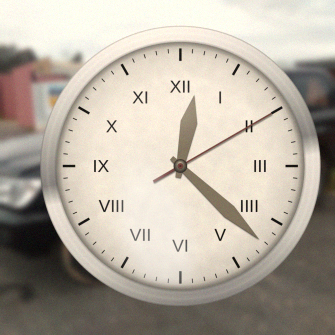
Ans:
12,22,10
